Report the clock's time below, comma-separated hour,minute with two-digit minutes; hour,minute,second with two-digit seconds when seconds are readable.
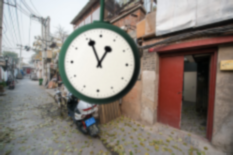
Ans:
12,56
